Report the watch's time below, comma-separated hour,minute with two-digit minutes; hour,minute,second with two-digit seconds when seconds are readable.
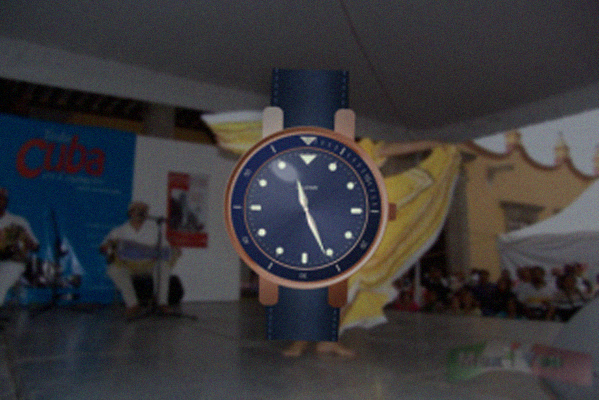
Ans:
11,26
